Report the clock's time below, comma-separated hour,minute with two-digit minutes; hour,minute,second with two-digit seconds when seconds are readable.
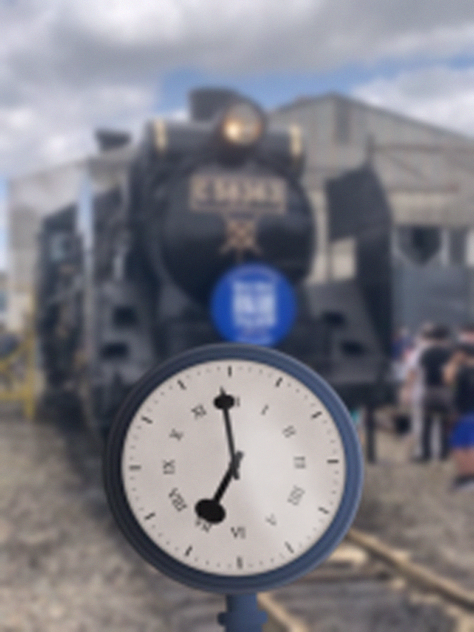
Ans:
6,59
